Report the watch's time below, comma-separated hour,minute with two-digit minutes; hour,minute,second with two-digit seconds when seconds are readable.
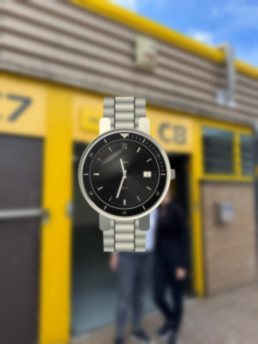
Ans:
11,33
